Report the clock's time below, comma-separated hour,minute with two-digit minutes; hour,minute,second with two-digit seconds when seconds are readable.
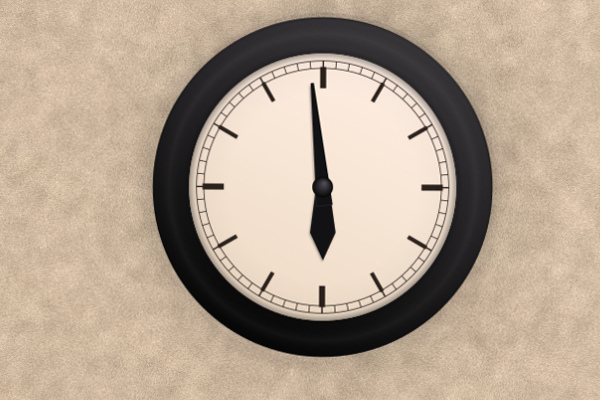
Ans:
5,59
